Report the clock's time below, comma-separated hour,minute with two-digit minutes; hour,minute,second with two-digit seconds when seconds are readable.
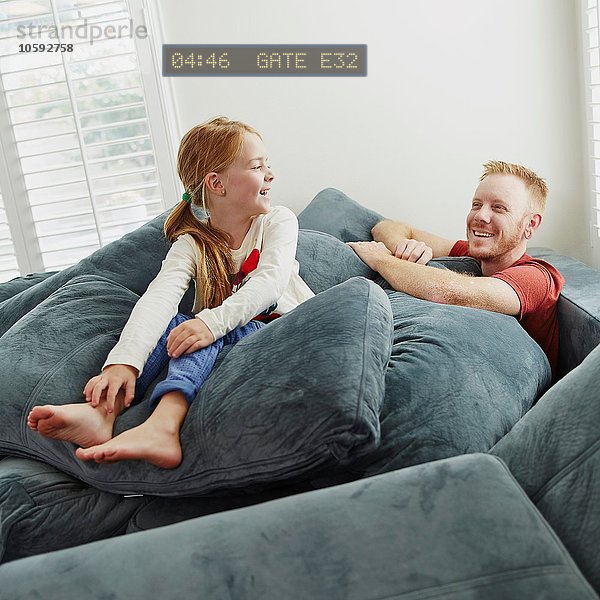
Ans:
4,46
